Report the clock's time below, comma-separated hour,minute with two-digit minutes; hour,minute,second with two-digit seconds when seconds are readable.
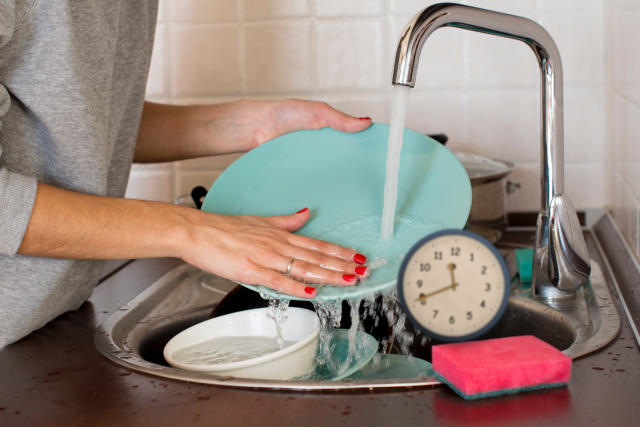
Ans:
11,41
